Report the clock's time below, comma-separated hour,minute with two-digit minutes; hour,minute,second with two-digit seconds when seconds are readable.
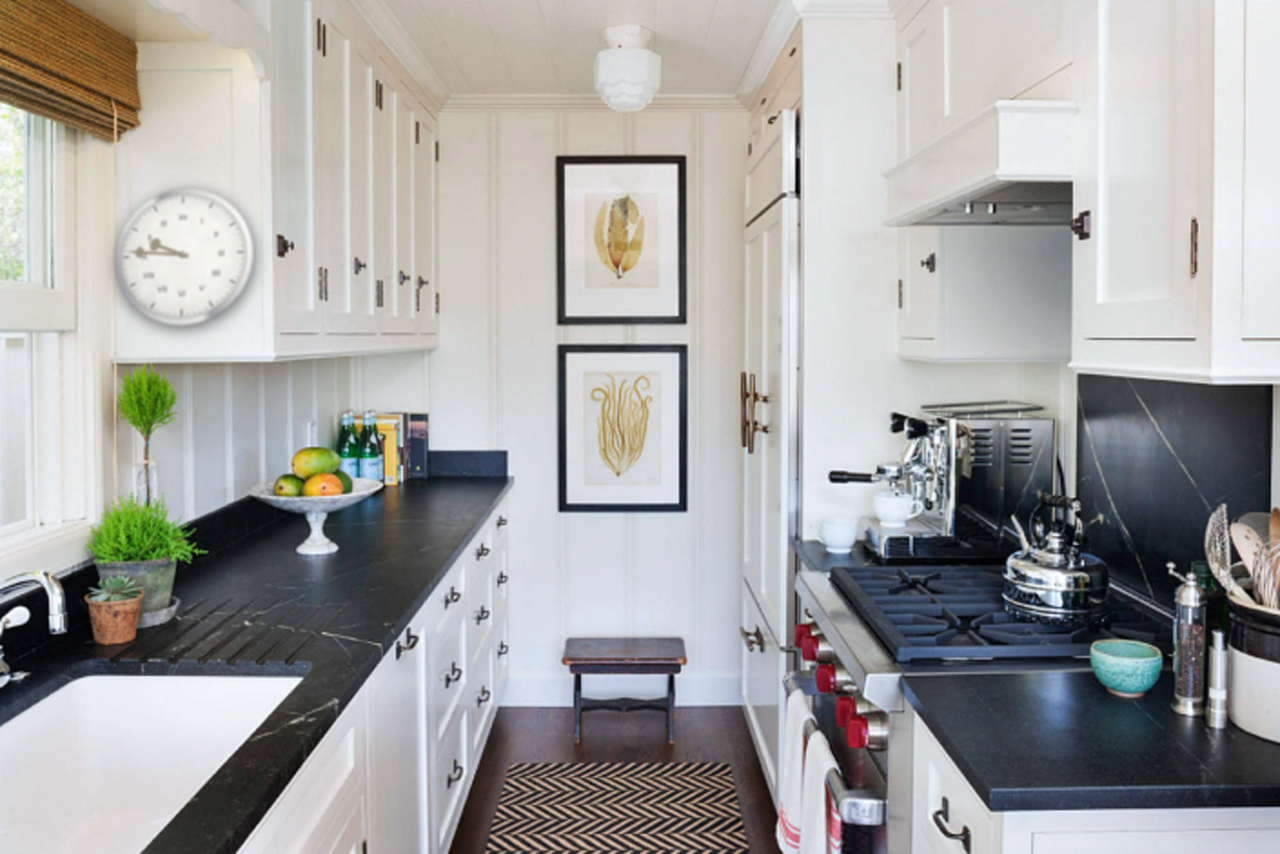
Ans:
9,46
